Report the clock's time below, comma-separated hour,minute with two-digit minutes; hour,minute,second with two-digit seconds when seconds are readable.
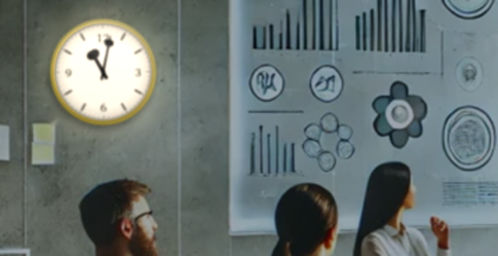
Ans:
11,02
